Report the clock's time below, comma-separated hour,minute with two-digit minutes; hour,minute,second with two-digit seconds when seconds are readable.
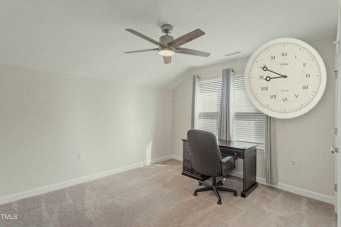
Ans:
8,49
